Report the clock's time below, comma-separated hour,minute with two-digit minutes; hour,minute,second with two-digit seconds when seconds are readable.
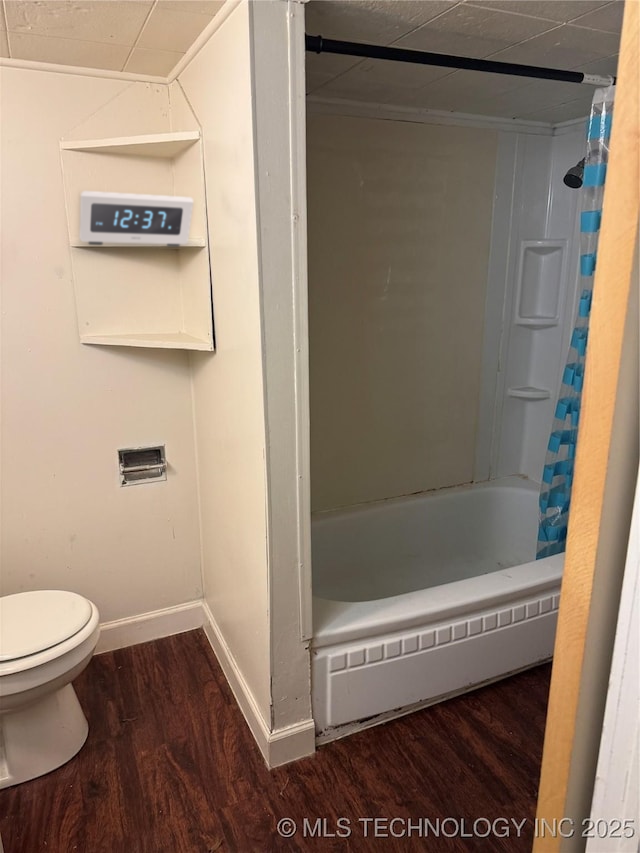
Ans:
12,37
